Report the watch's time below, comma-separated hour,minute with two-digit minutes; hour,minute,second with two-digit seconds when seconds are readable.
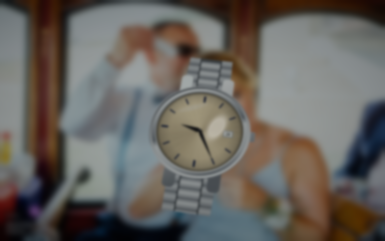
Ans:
9,25
